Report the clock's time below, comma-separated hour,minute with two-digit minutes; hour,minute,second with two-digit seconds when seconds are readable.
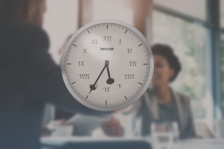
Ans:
5,35
